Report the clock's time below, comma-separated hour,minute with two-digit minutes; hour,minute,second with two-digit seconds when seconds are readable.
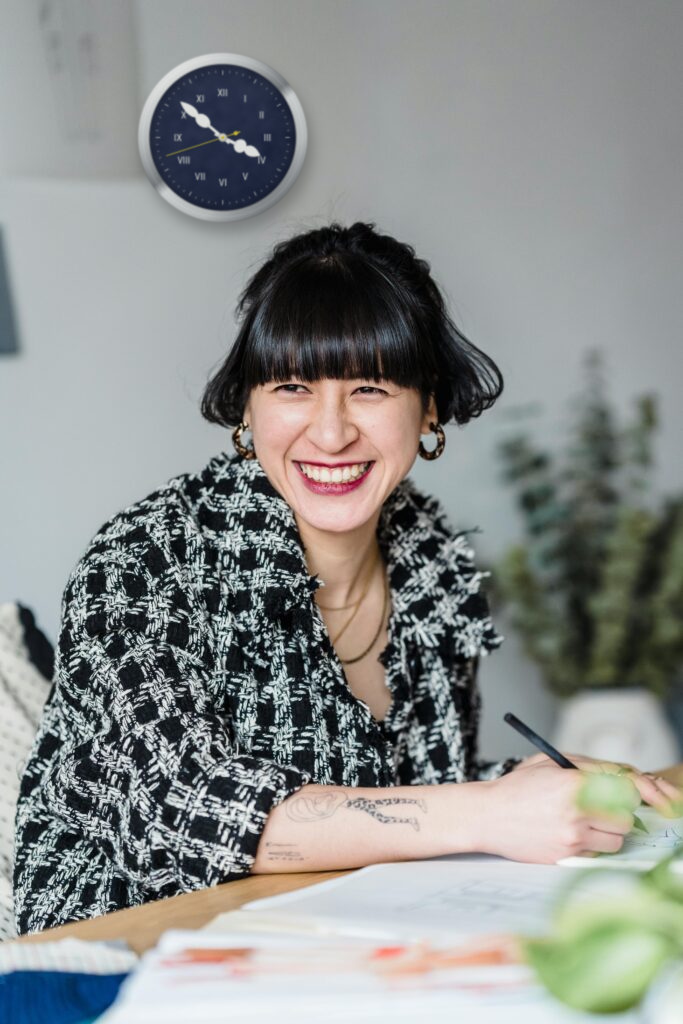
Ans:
3,51,42
